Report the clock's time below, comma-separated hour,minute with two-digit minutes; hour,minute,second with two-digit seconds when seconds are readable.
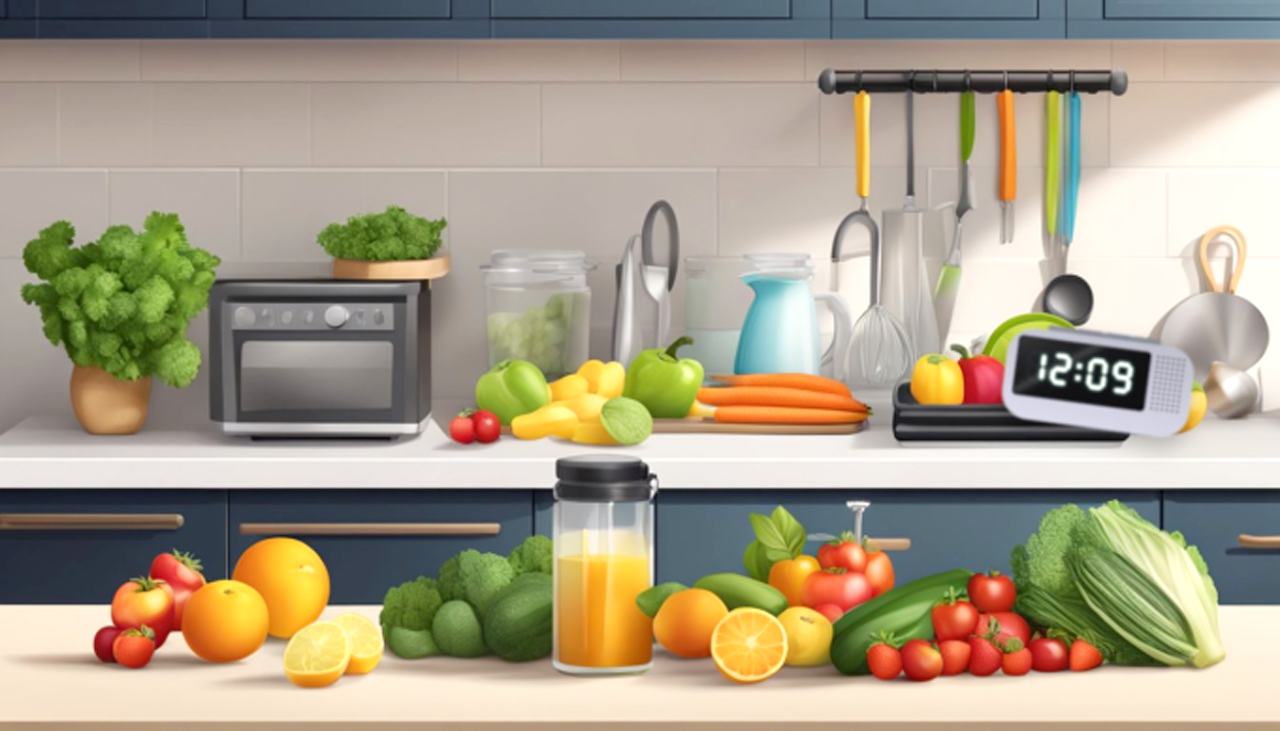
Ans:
12,09
